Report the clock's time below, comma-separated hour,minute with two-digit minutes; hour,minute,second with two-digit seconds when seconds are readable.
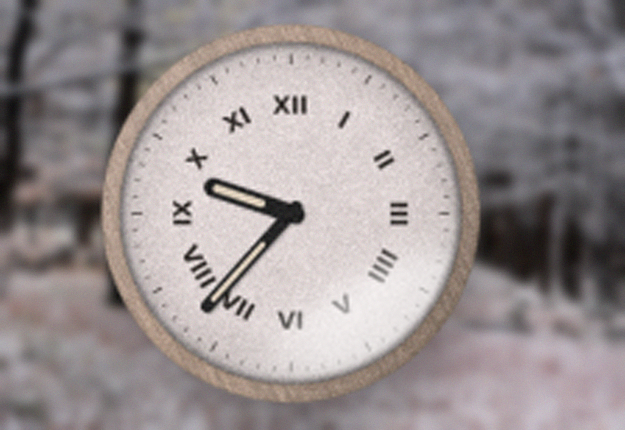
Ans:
9,37
